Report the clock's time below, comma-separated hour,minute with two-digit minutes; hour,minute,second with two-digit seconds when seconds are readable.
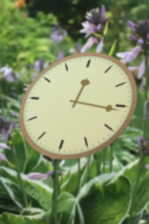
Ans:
12,16
